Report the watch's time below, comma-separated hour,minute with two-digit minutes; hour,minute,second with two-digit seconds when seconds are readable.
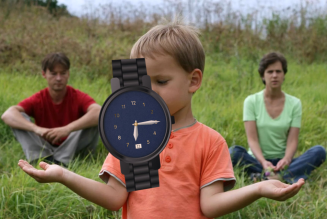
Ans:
6,15
